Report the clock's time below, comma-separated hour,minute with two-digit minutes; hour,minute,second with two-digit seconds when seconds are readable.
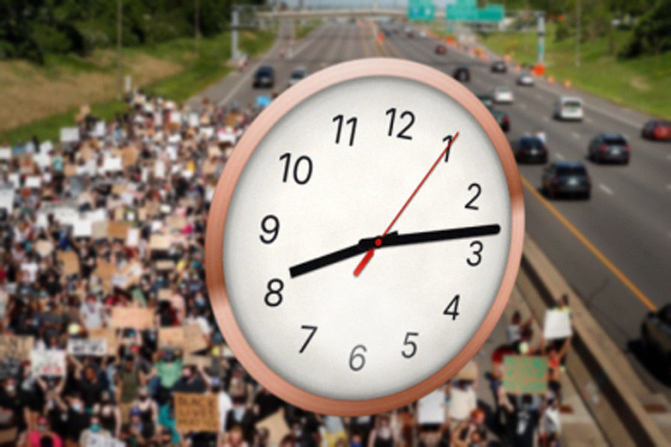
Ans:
8,13,05
